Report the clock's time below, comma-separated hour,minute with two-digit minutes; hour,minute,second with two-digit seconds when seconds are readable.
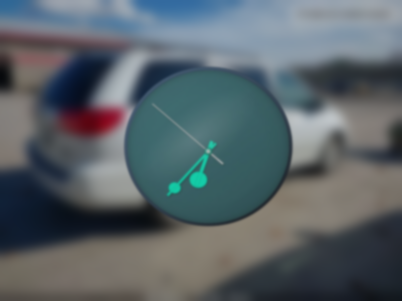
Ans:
6,36,52
